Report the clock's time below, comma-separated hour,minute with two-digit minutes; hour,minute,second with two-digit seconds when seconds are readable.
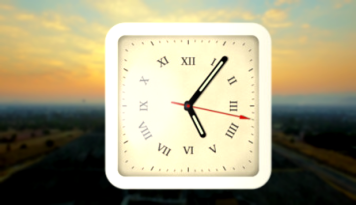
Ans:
5,06,17
